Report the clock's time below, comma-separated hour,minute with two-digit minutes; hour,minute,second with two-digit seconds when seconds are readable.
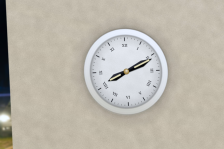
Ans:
8,11
